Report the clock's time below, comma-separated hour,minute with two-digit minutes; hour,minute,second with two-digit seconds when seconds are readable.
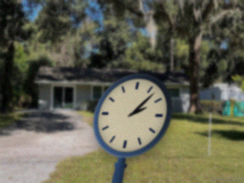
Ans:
2,07
